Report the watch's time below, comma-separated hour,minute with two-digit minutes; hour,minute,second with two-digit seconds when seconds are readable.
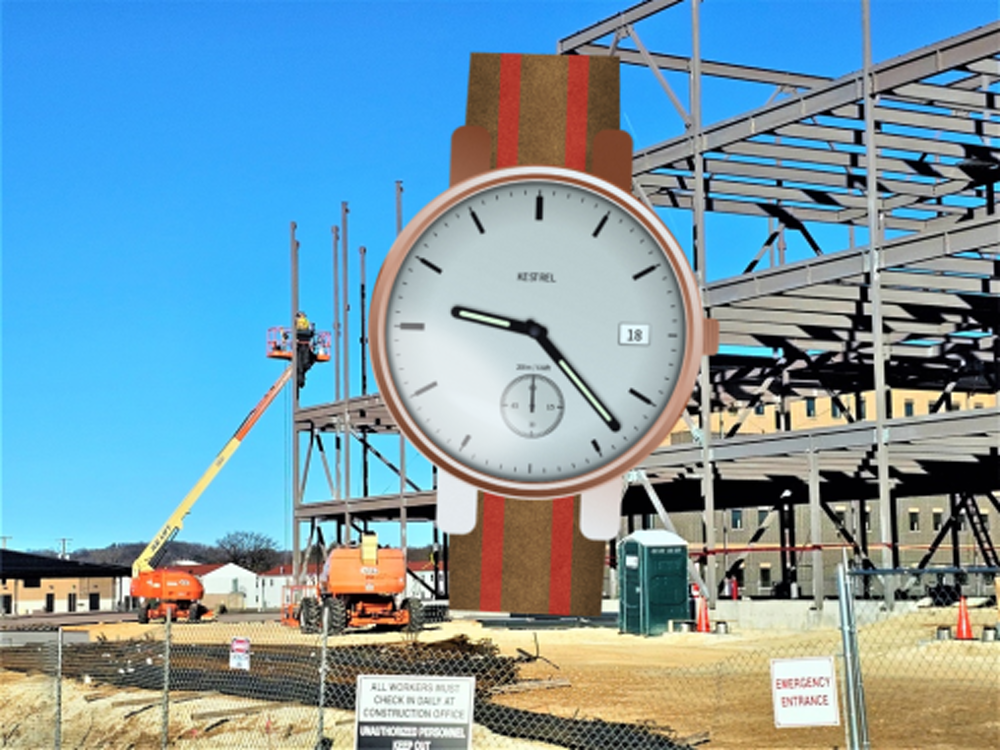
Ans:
9,23
